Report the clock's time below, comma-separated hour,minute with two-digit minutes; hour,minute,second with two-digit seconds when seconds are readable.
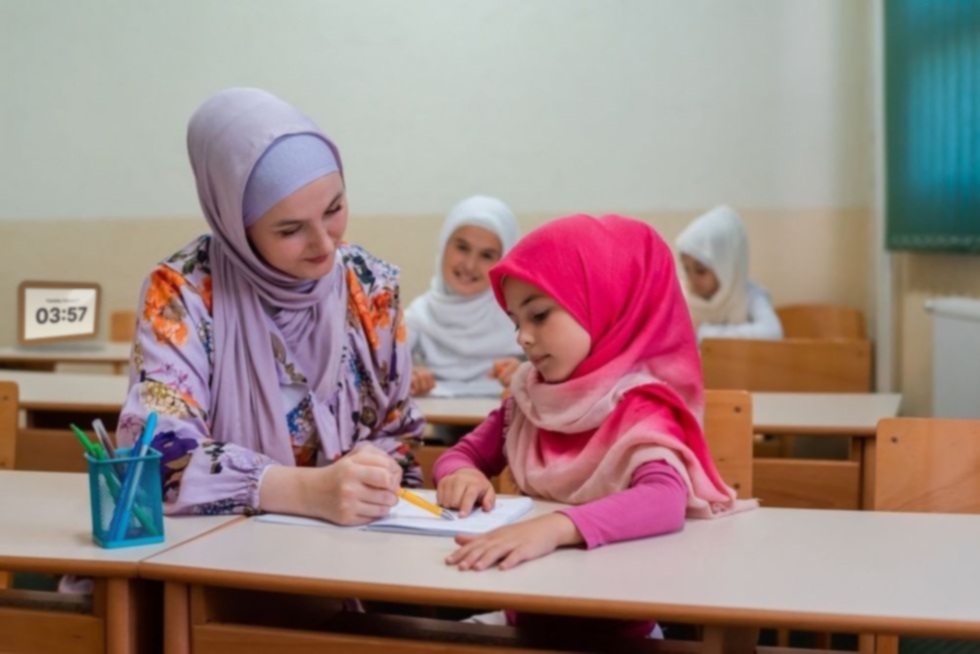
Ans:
3,57
